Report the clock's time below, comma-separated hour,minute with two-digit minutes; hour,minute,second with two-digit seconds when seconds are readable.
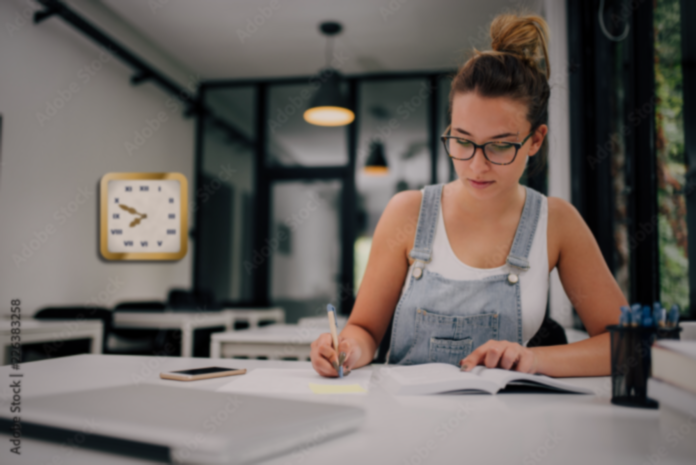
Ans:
7,49
